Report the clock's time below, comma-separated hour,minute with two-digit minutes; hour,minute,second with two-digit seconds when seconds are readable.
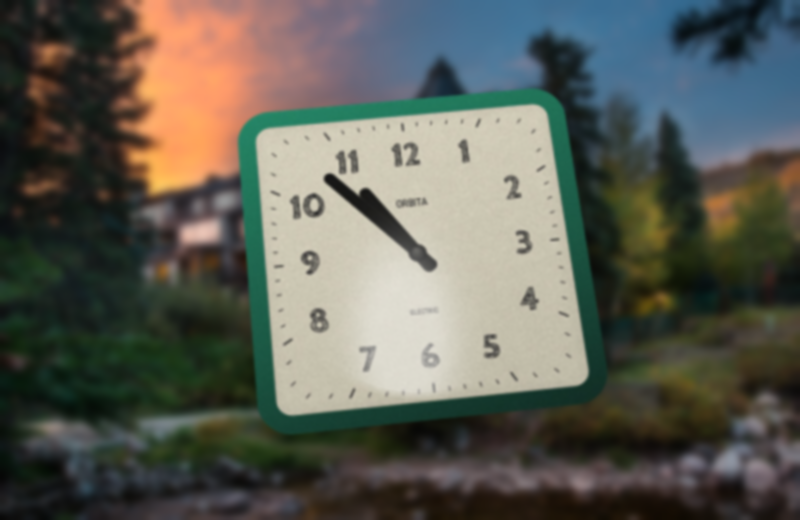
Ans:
10,53
